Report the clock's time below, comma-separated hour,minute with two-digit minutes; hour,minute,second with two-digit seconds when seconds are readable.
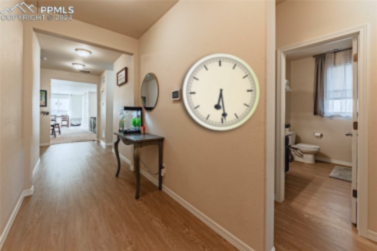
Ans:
6,29
